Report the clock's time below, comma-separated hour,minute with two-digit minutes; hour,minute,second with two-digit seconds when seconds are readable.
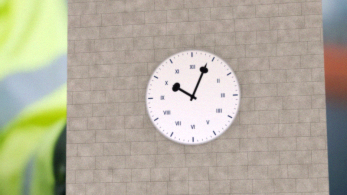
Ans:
10,04
